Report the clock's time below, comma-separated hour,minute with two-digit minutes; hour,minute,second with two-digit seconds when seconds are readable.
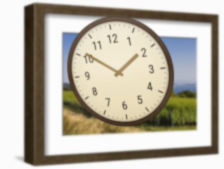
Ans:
1,51
